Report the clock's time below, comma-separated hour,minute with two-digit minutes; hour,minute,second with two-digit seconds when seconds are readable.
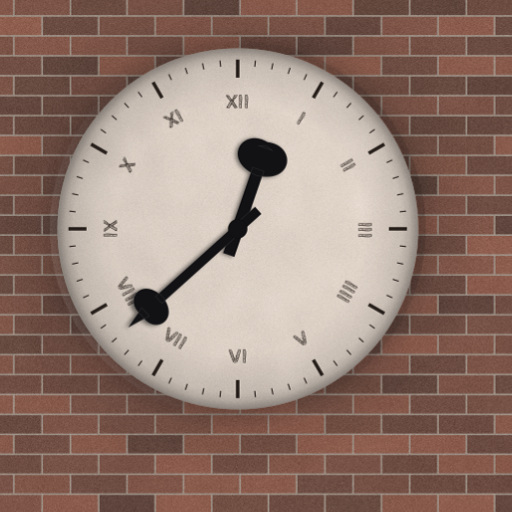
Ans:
12,38
